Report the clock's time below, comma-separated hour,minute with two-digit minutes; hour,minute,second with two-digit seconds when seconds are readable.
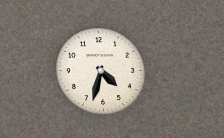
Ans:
4,33
